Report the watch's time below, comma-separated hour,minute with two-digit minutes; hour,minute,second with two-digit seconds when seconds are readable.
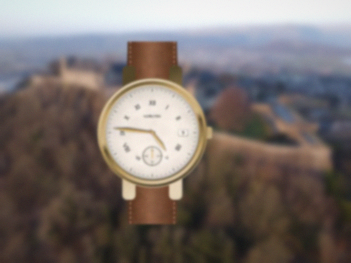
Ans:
4,46
